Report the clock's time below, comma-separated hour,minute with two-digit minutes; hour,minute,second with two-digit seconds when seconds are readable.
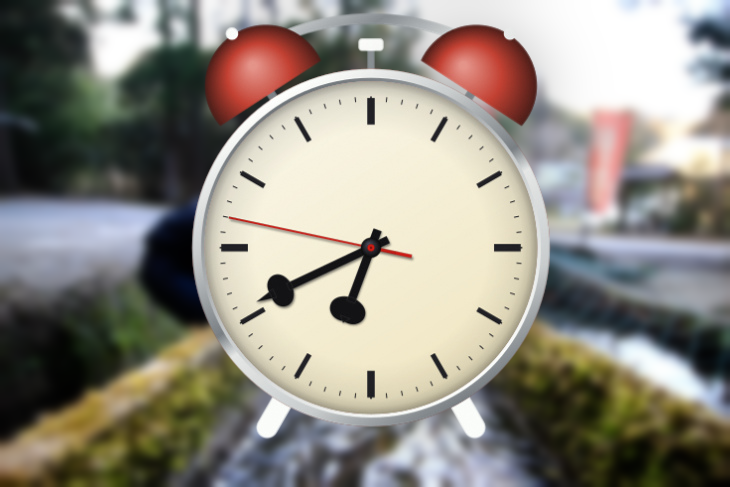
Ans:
6,40,47
